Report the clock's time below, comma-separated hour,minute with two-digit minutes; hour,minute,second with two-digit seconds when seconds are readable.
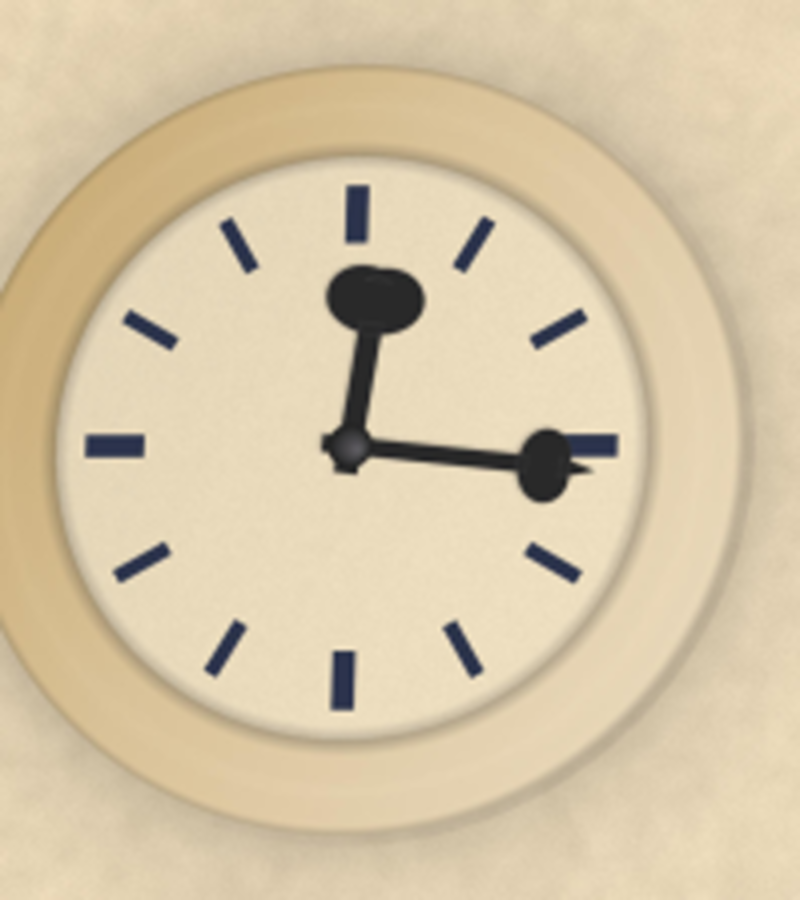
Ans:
12,16
